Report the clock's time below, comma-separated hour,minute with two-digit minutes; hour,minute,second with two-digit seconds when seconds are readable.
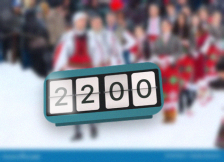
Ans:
22,00
